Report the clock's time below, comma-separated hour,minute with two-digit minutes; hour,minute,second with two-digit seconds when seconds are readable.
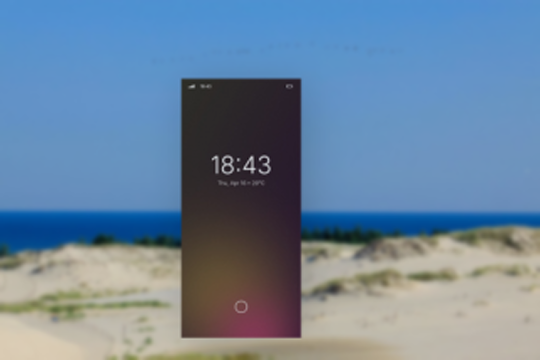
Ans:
18,43
